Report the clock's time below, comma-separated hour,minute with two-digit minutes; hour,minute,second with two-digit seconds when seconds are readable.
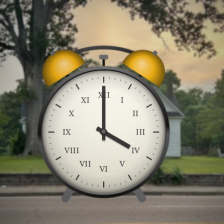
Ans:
4,00
